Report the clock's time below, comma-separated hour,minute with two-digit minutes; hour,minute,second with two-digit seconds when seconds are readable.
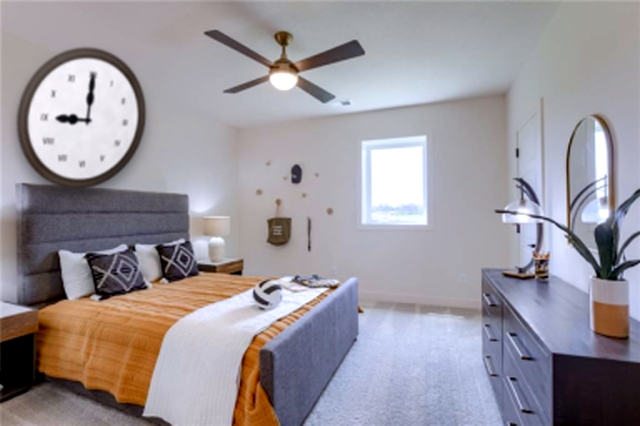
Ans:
9,00
